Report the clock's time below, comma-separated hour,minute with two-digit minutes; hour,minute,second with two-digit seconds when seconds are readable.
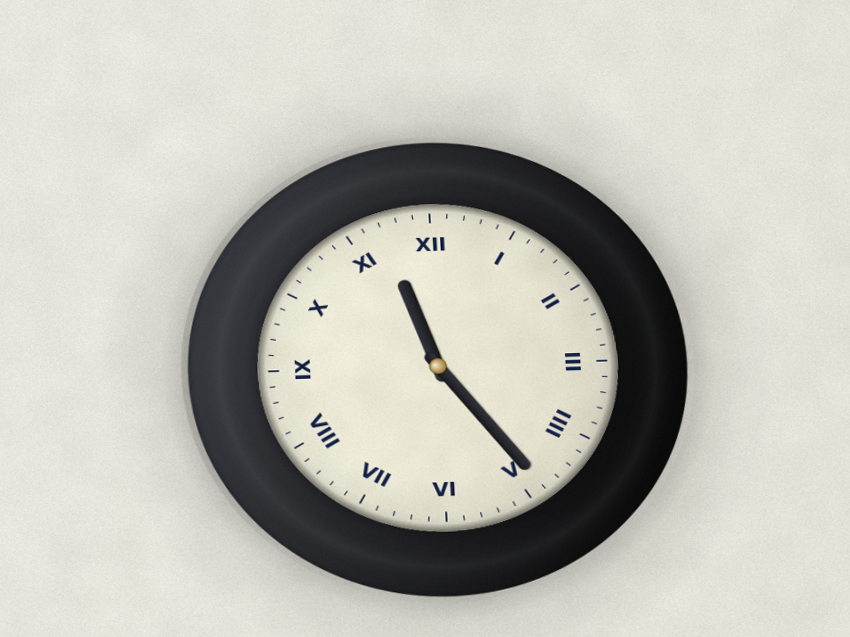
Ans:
11,24
